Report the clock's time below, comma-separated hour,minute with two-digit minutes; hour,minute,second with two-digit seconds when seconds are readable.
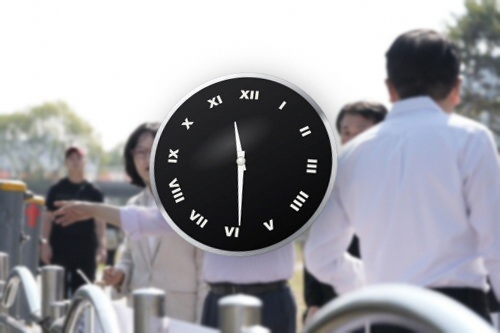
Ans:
11,29
